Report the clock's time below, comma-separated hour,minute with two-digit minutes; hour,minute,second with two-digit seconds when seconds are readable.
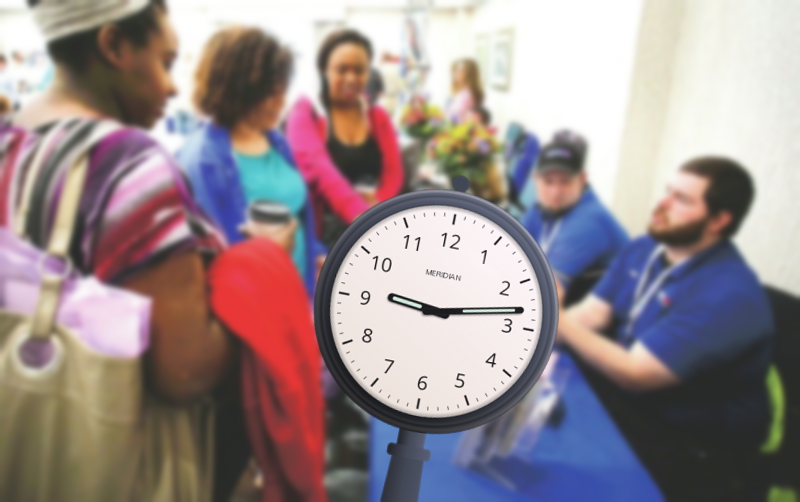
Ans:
9,13
